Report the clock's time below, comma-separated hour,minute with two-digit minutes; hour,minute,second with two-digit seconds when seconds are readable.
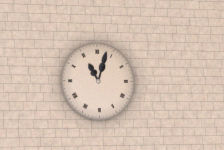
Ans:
11,03
